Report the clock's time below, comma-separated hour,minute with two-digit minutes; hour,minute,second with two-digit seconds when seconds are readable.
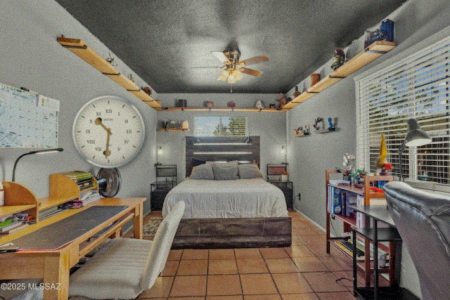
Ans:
10,31
